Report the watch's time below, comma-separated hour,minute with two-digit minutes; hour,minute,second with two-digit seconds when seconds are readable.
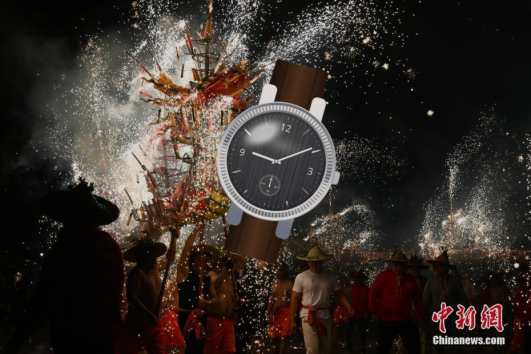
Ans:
9,09
